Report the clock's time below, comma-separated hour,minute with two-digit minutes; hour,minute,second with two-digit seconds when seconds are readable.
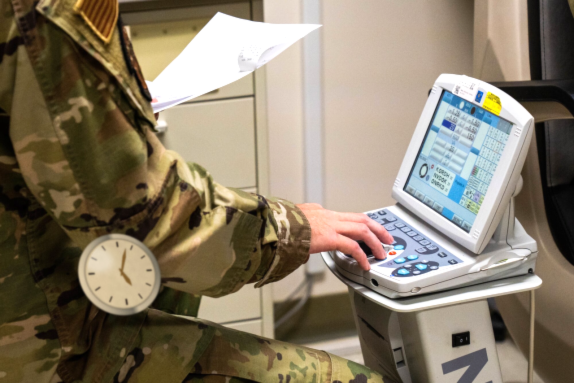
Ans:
5,03
